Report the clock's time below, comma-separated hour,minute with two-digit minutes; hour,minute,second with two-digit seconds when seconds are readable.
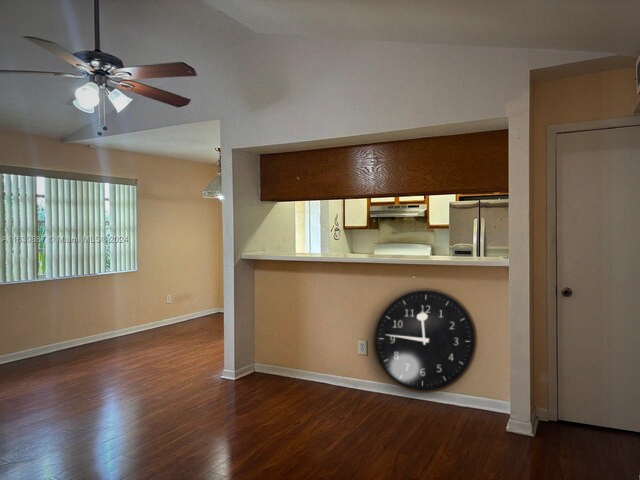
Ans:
11,46
